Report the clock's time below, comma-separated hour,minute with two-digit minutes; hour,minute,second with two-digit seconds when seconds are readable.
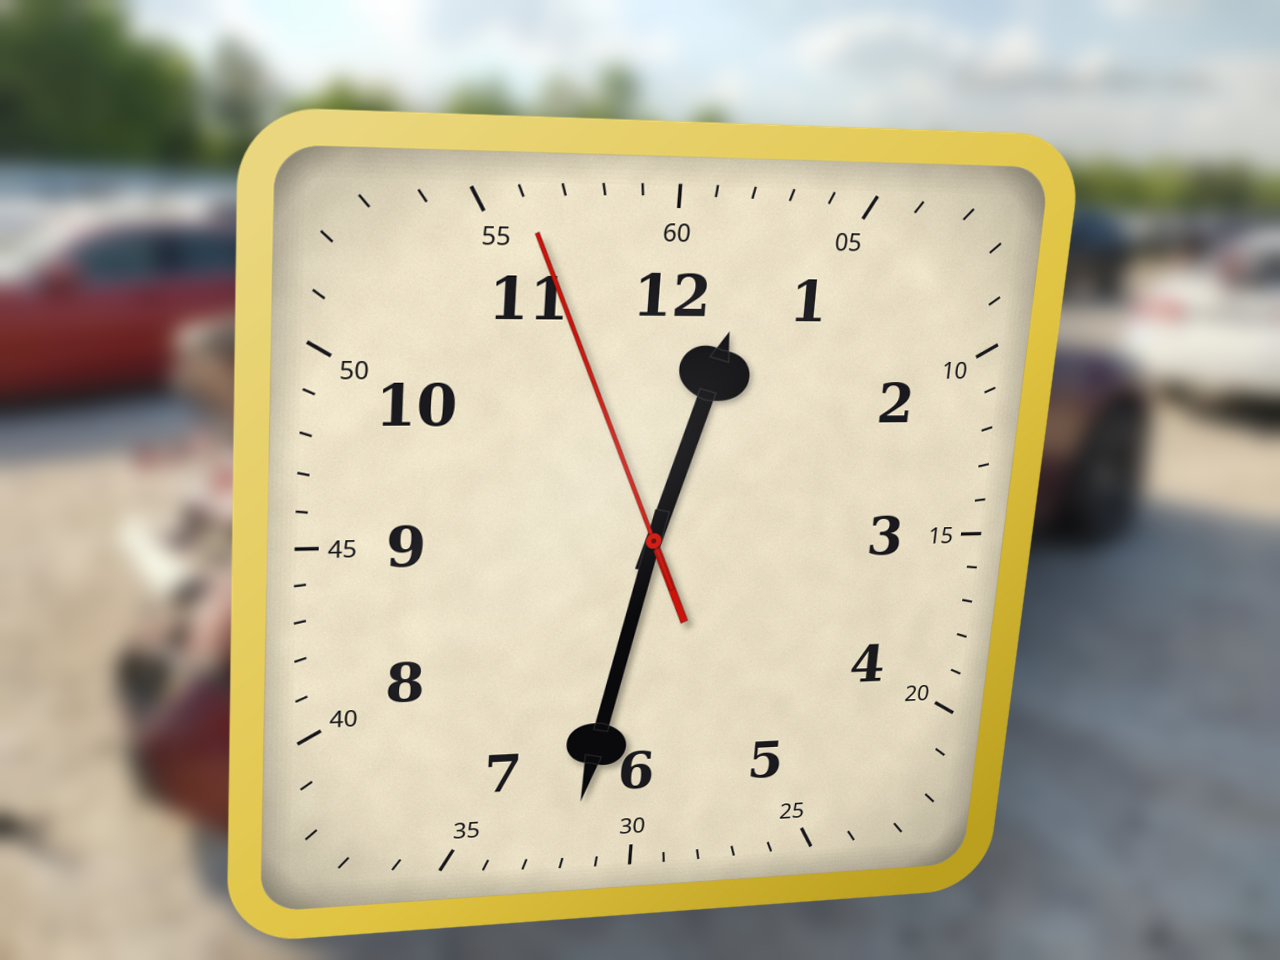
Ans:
12,31,56
